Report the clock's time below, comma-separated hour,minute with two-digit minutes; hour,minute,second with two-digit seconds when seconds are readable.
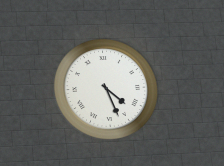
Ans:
4,27
